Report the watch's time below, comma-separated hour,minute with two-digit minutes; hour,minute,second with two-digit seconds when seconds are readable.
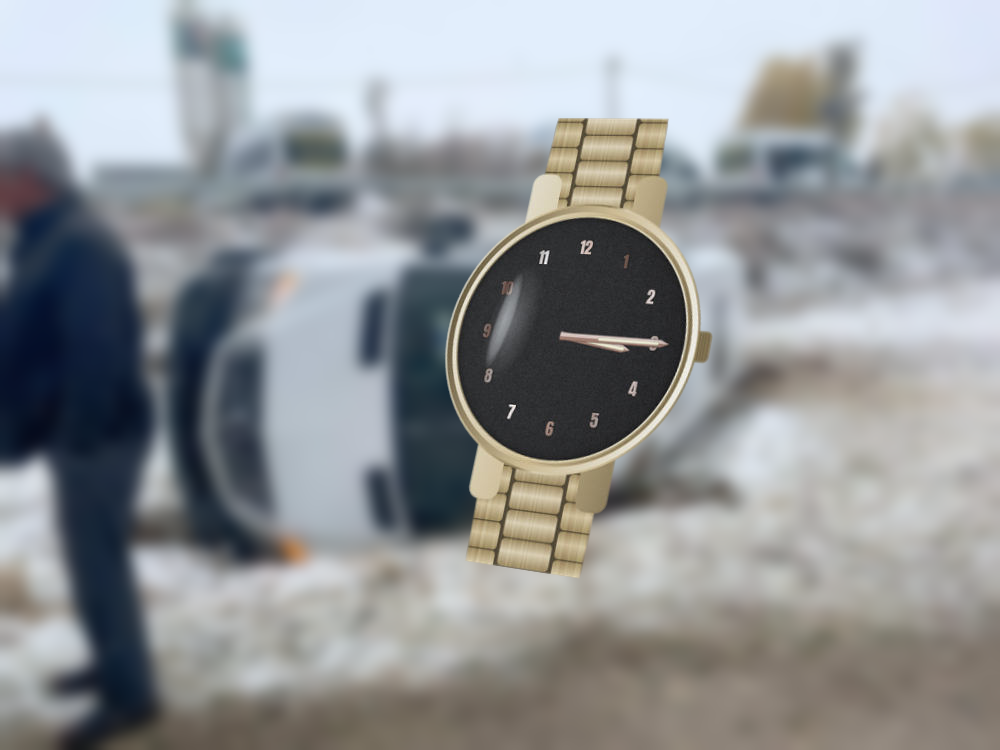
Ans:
3,15
